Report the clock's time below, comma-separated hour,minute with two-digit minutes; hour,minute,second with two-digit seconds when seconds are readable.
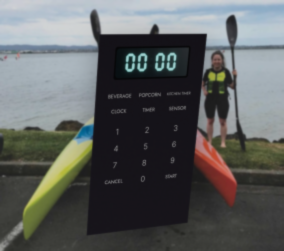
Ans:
0,00
